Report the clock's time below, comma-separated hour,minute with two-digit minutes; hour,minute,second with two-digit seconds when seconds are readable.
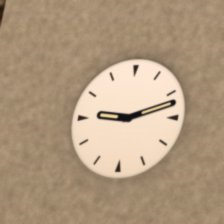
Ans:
9,12
